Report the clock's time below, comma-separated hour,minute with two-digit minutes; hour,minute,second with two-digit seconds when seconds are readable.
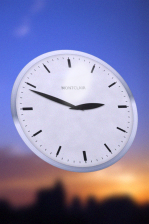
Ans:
2,49
